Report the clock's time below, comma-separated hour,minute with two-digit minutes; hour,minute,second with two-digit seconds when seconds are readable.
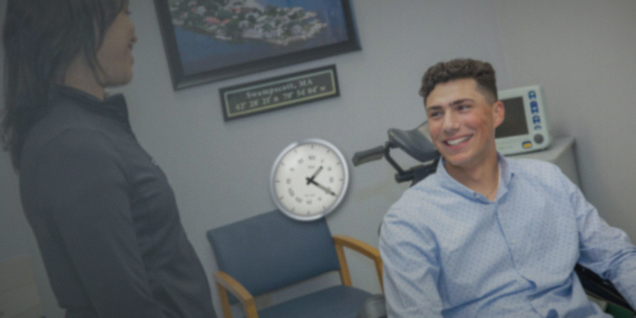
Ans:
1,20
